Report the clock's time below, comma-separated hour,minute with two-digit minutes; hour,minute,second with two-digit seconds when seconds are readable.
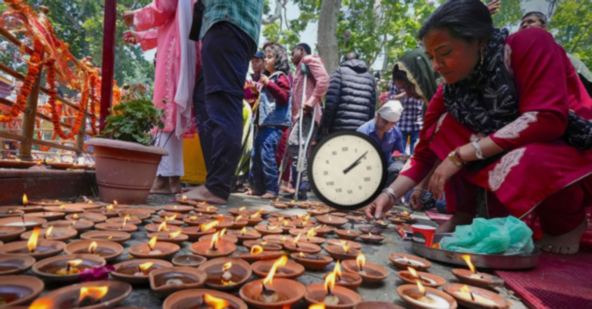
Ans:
2,09
